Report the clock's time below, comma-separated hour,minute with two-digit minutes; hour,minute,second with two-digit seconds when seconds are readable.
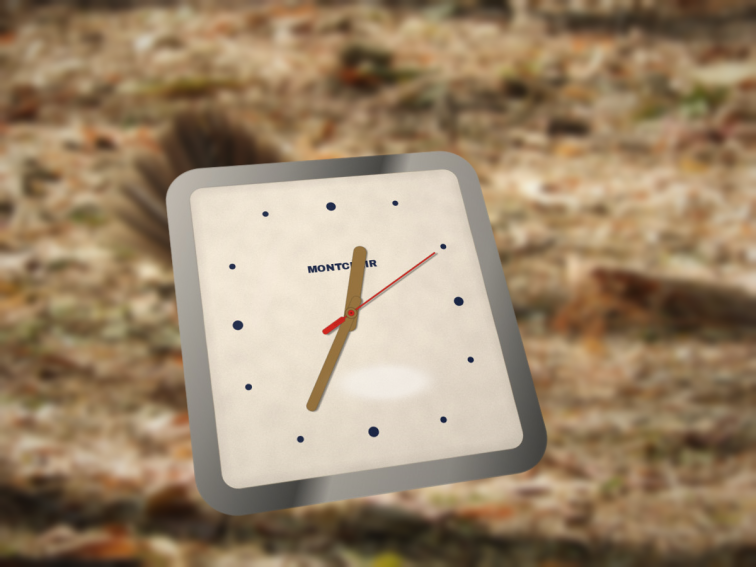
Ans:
12,35,10
